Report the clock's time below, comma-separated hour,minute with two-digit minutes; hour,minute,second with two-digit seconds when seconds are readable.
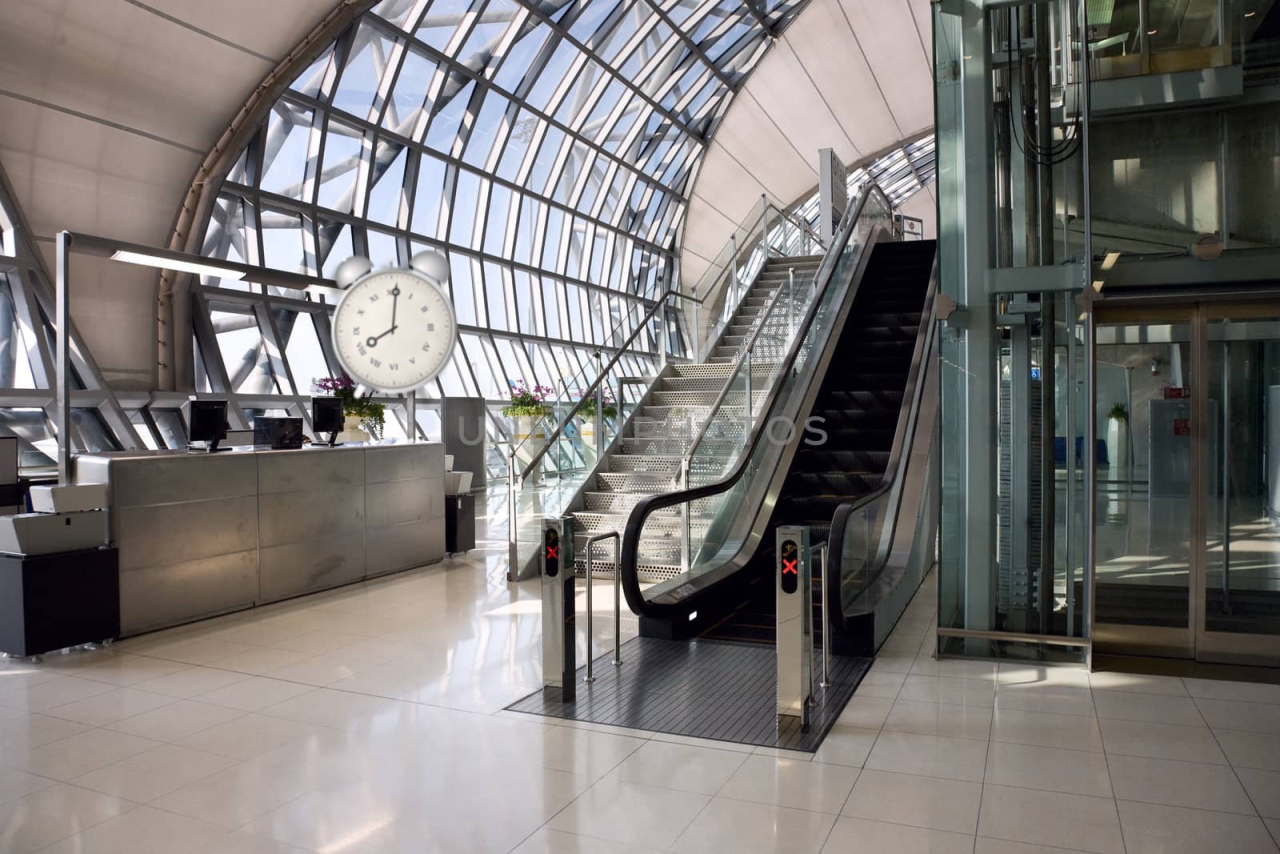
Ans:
8,01
